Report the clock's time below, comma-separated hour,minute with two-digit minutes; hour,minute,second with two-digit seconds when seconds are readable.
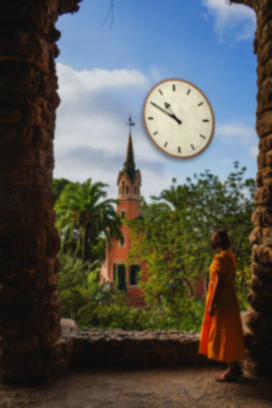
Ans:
10,50
